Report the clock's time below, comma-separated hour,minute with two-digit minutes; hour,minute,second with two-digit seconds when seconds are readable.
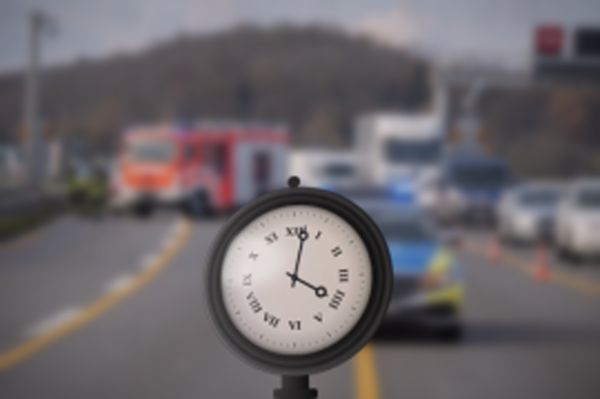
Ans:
4,02
